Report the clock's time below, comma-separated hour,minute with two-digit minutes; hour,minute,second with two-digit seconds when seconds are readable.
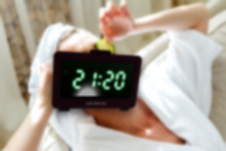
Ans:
21,20
